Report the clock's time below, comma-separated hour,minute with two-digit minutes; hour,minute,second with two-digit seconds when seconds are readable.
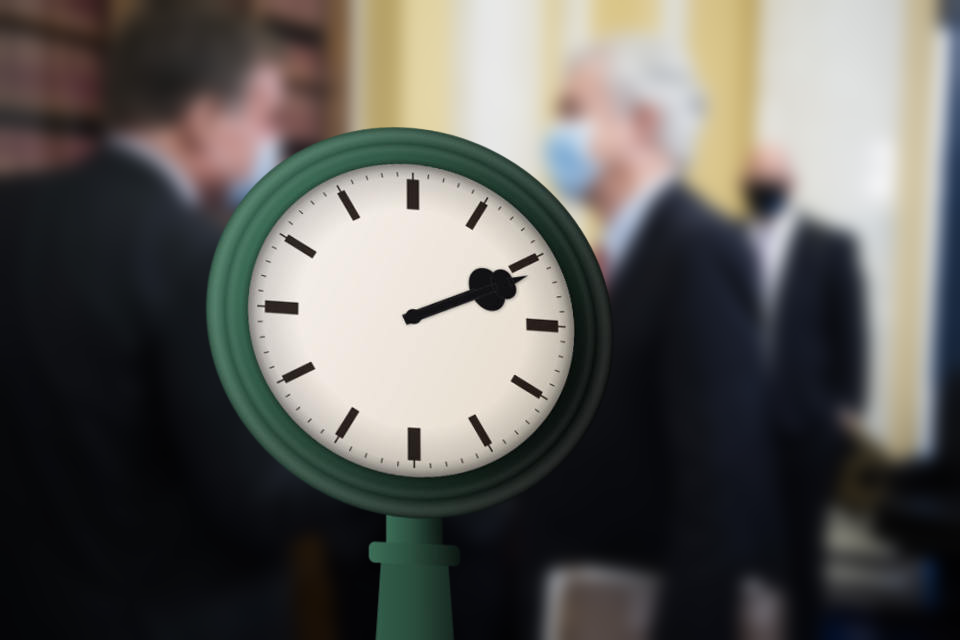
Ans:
2,11
